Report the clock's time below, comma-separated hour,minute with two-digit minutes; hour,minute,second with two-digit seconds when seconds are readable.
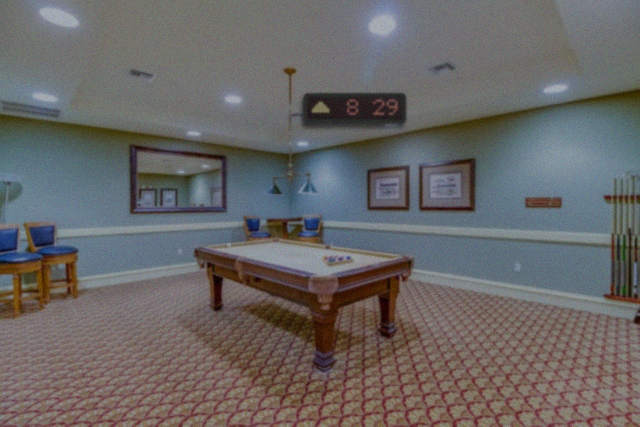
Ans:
8,29
